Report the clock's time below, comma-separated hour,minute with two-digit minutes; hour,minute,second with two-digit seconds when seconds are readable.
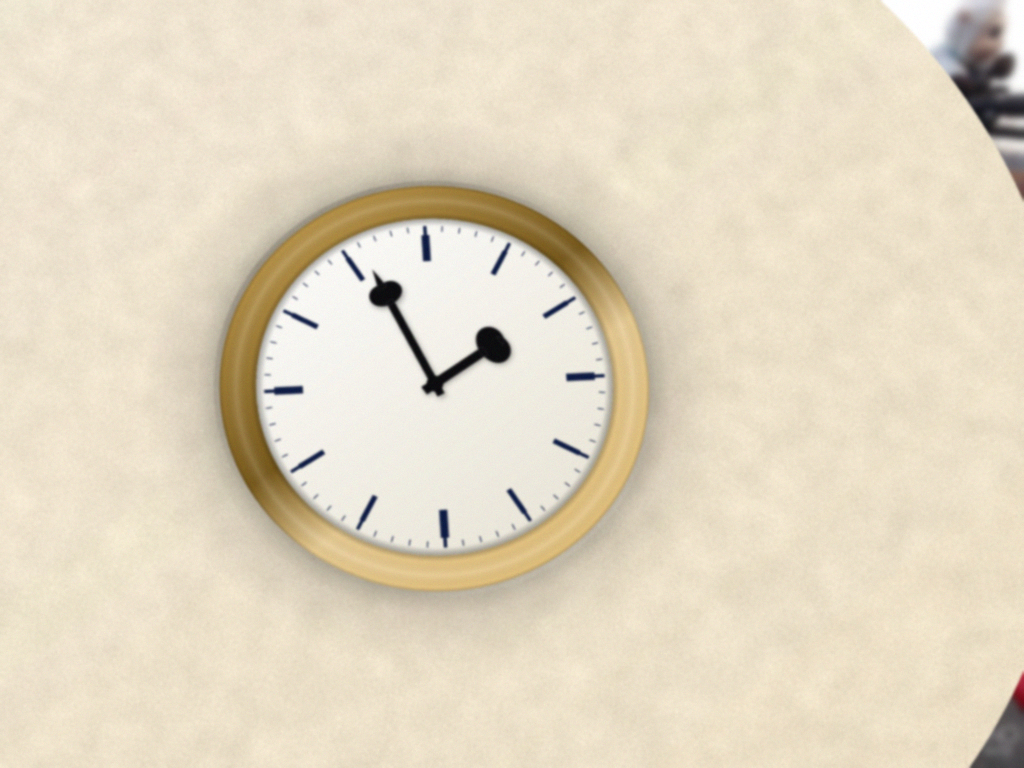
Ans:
1,56
